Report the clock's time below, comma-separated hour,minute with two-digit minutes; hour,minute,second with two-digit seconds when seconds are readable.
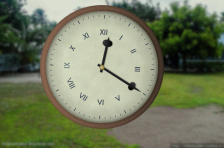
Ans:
12,20
